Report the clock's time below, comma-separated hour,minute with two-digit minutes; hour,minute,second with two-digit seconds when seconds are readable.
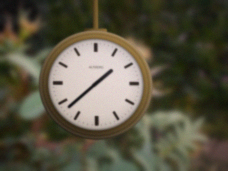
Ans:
1,38
